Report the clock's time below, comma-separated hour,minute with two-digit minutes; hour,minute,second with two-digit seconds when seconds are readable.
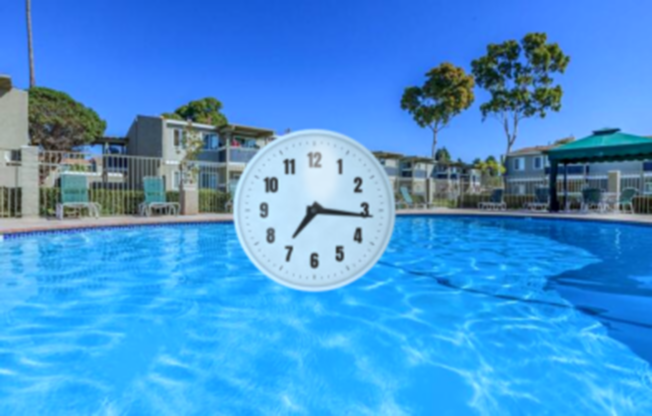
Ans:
7,16
